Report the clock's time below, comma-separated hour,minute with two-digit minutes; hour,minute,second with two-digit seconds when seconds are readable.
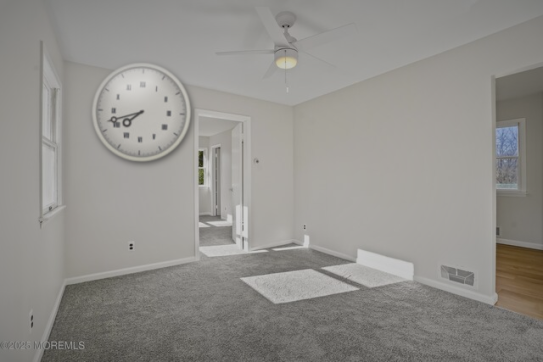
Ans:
7,42
